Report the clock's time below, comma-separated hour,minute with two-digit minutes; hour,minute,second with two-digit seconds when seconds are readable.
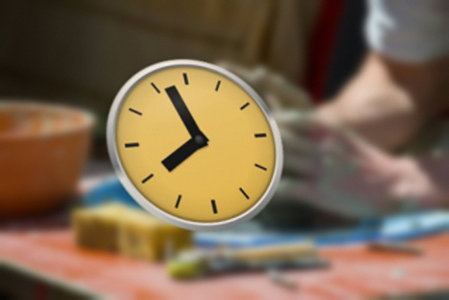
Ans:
7,57
